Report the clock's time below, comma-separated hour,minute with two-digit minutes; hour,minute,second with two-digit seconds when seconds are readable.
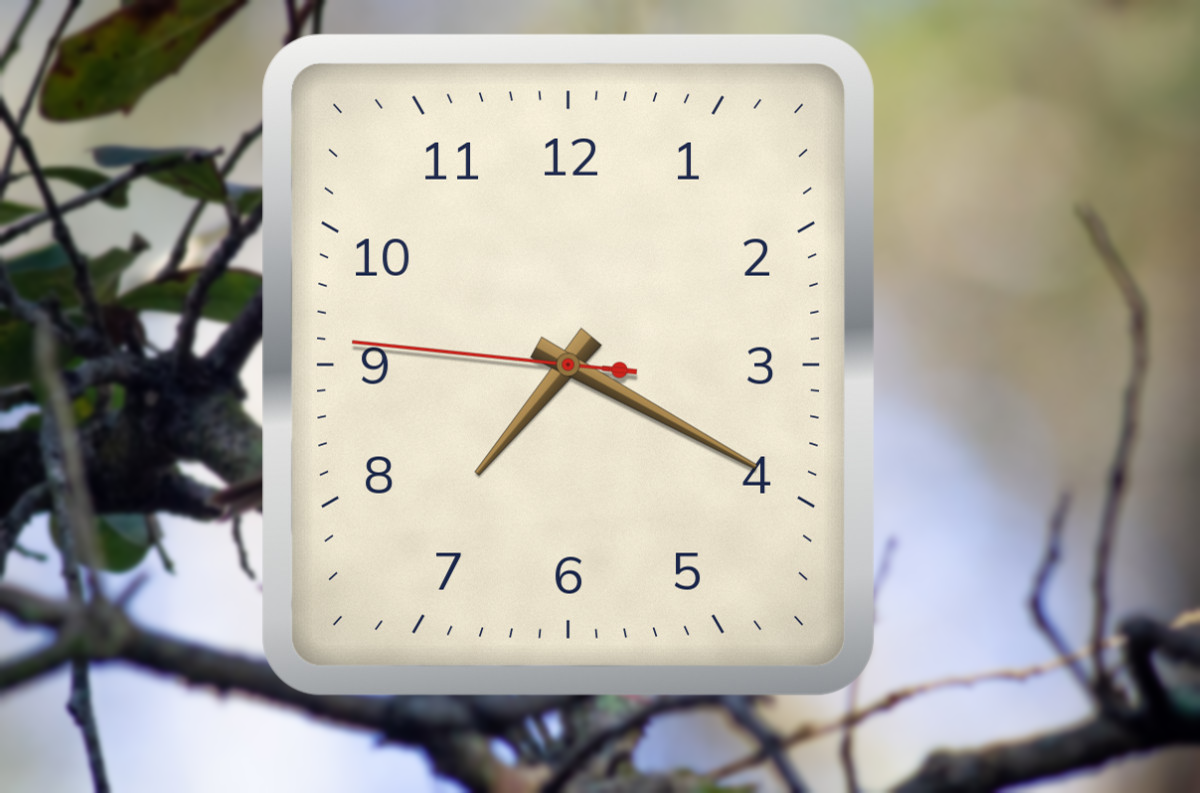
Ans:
7,19,46
